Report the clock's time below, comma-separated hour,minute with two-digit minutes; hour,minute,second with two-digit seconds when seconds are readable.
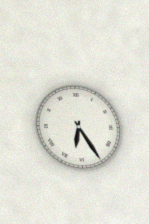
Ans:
6,25
